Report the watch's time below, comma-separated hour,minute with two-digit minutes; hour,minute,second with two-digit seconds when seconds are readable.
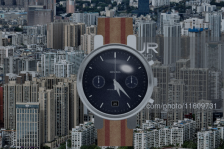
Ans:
5,23
